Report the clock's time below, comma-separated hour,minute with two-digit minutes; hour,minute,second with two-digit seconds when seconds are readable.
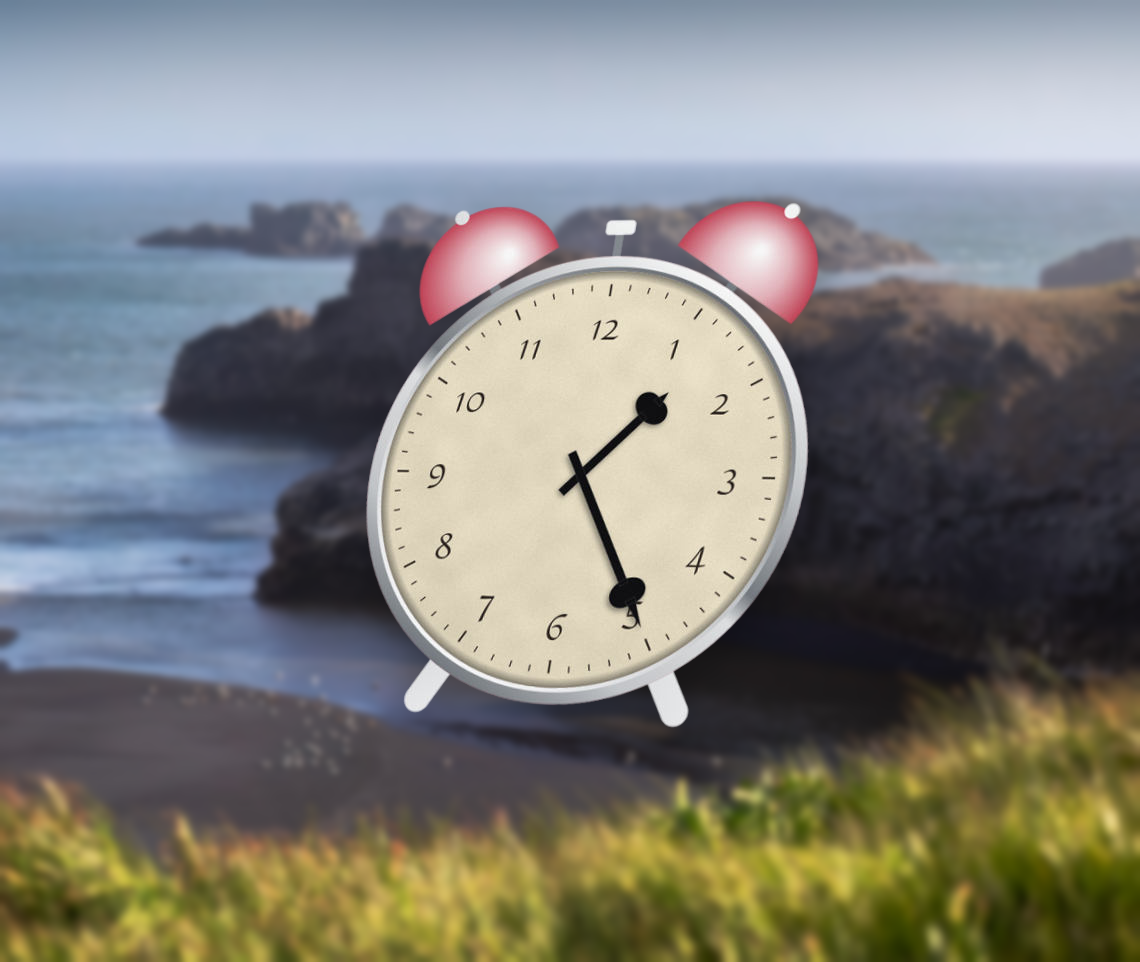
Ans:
1,25
